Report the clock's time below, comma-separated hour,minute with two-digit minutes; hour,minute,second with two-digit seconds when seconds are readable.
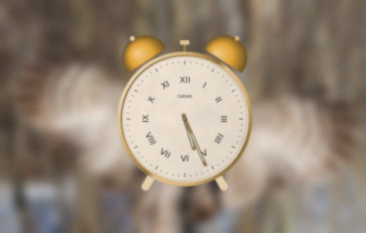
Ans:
5,26
